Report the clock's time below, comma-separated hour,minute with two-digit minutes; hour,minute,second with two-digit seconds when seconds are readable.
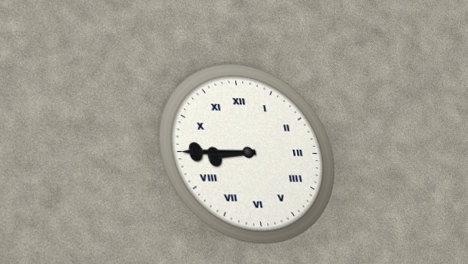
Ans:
8,45
